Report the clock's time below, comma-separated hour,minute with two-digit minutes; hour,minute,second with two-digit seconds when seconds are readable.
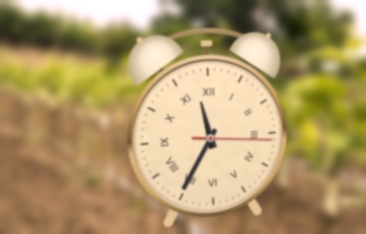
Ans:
11,35,16
